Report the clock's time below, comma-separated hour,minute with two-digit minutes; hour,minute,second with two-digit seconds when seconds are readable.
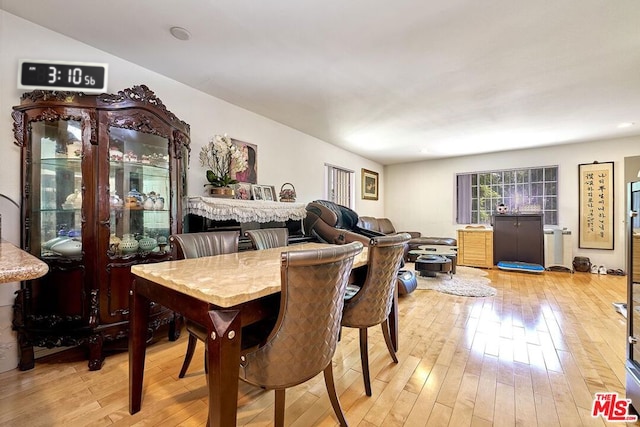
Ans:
3,10,56
